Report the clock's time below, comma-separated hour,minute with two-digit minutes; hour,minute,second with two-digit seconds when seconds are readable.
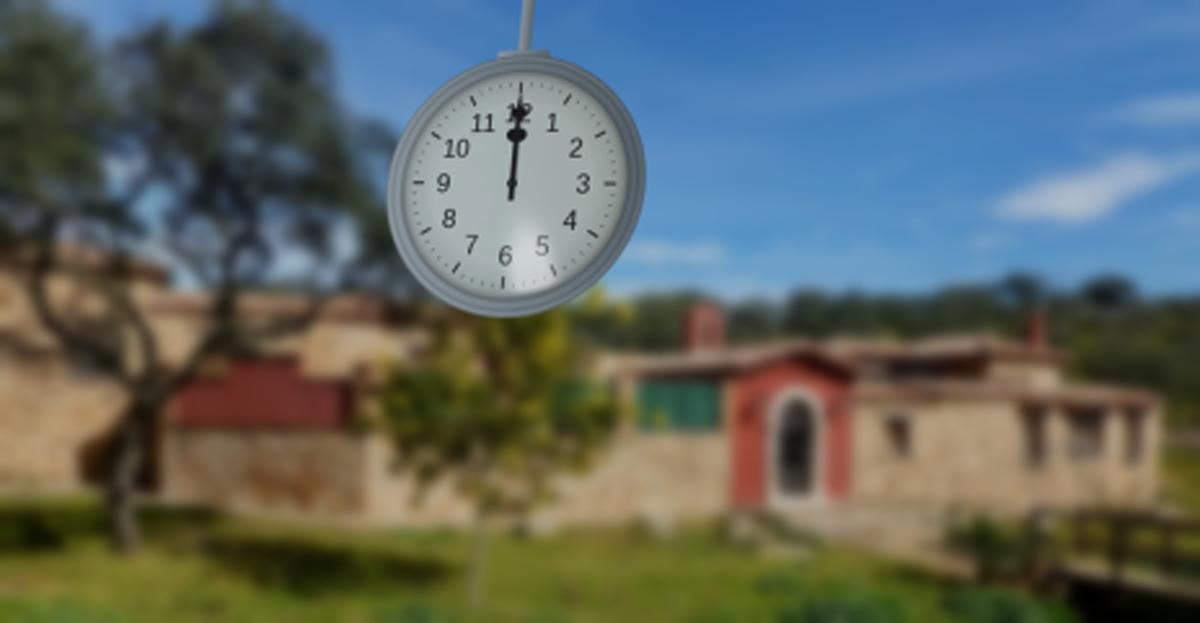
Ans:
12,00
